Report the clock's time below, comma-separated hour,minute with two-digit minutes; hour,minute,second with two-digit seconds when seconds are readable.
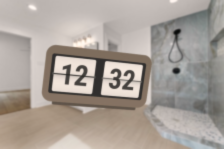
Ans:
12,32
